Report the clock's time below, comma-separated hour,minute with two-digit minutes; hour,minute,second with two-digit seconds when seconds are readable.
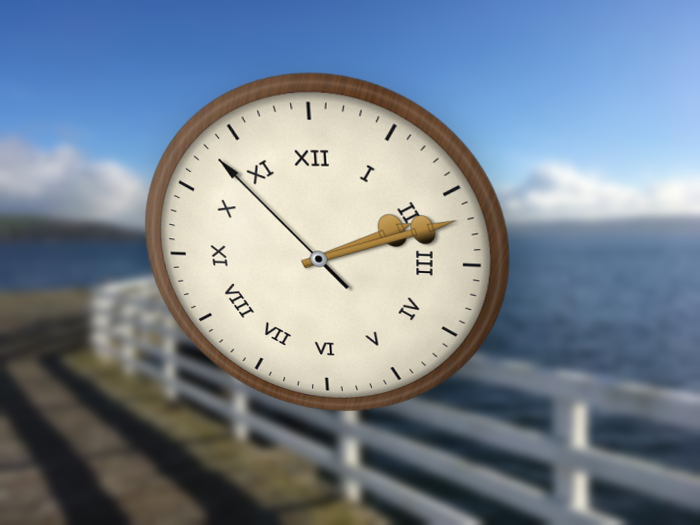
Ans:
2,11,53
